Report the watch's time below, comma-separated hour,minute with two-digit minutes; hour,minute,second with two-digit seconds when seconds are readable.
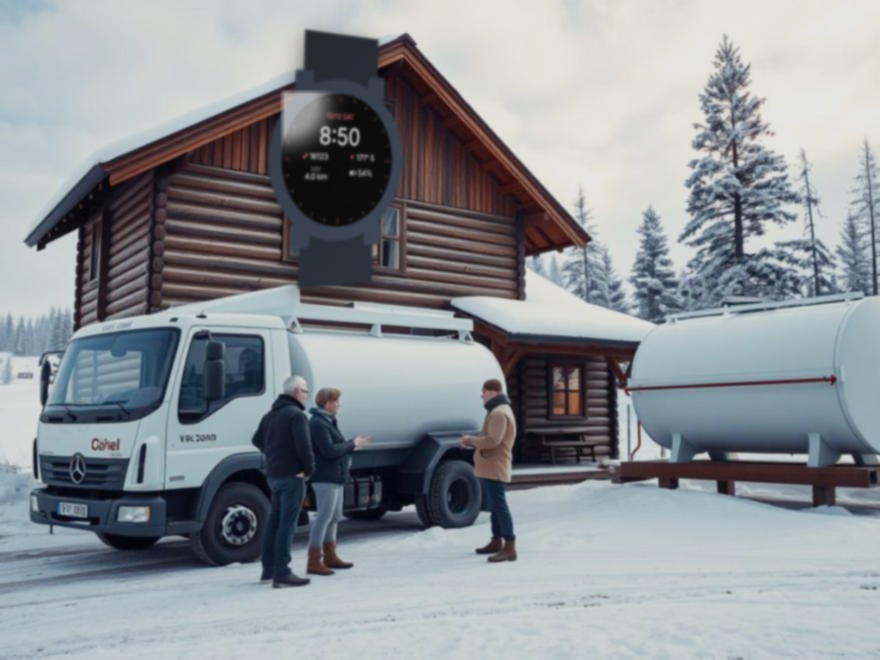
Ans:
8,50
